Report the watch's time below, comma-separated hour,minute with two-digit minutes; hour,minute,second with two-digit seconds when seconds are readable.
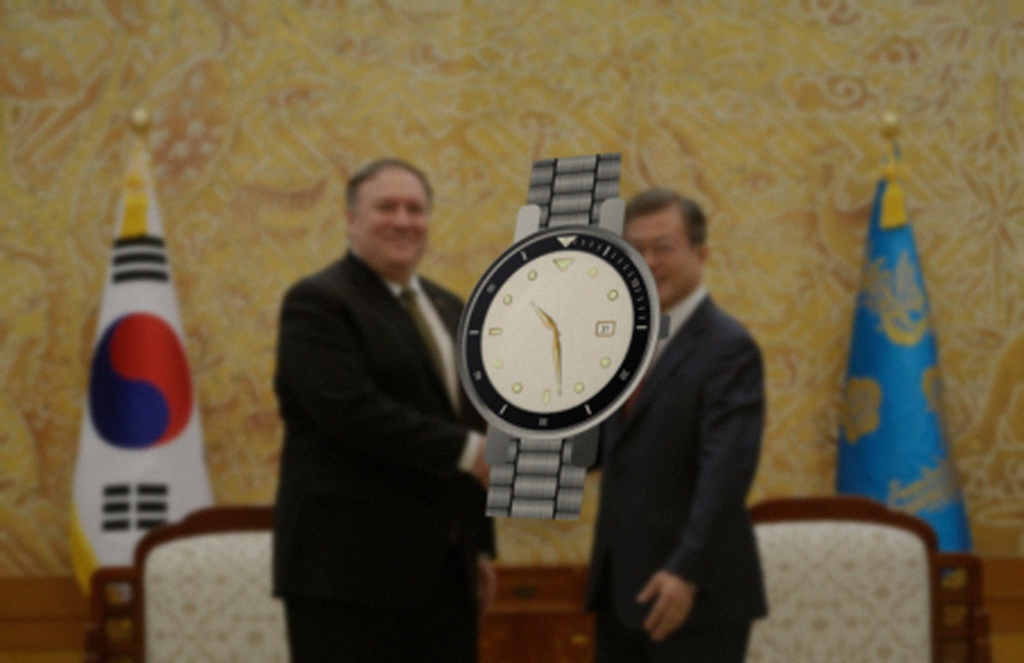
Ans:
10,28
